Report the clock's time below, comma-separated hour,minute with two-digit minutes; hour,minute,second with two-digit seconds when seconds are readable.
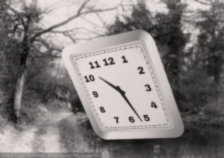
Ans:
10,27
